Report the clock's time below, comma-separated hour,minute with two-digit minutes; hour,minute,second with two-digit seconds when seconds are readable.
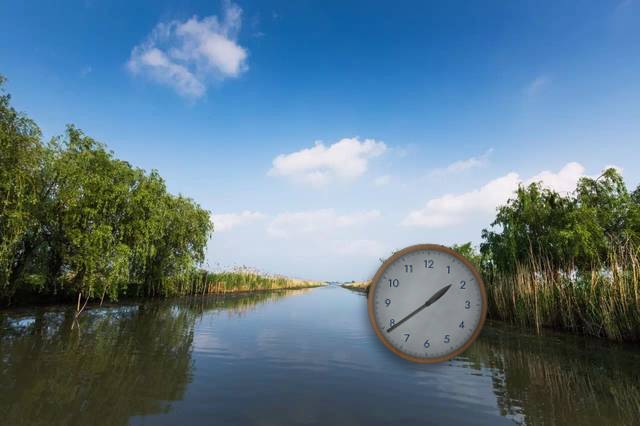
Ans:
1,39
